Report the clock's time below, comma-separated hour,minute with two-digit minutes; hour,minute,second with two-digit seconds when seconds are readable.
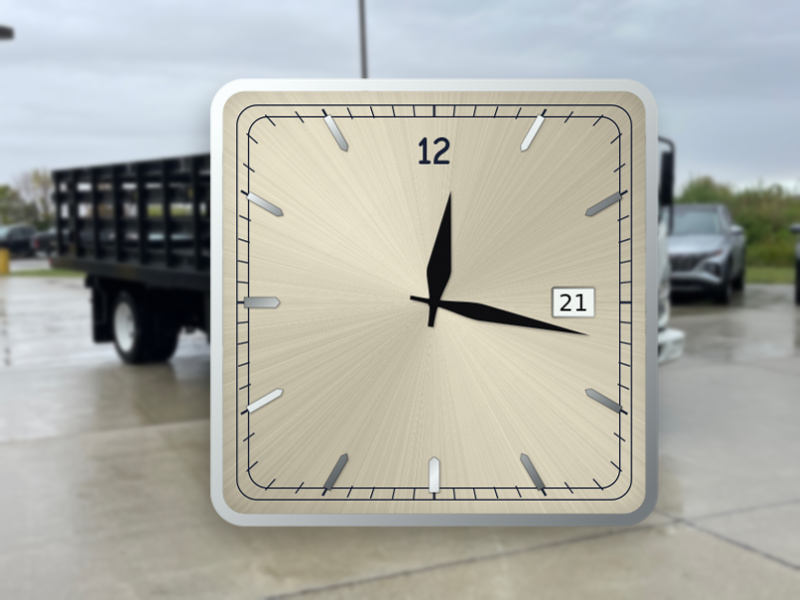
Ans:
12,17
